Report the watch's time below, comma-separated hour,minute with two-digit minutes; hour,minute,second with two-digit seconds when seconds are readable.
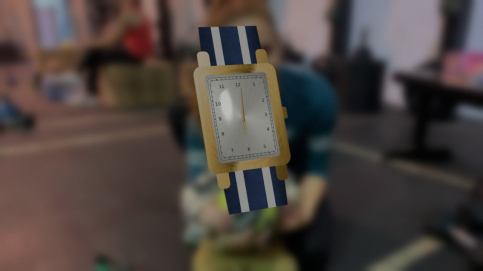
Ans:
6,01
